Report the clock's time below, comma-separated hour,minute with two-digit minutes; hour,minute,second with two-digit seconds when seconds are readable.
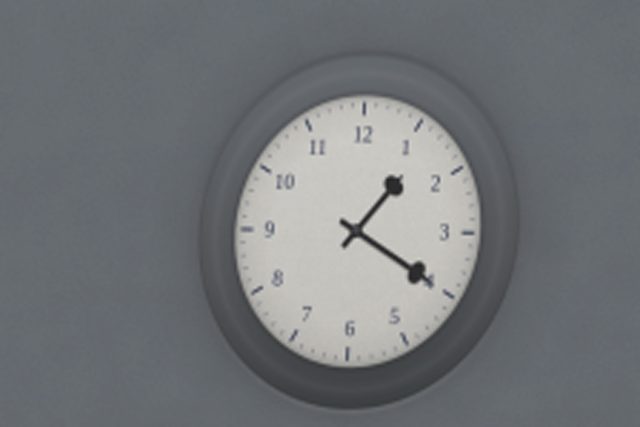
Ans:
1,20
